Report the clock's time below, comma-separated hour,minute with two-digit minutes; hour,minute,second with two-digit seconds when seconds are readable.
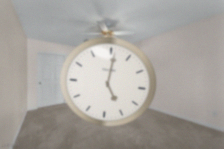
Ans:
5,01
